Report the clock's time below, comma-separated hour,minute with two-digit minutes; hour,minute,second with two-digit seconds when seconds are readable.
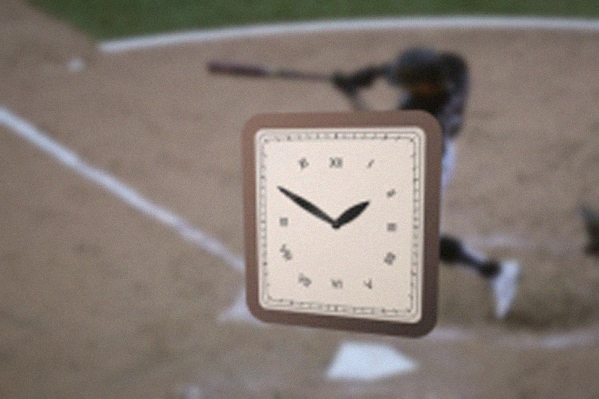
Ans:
1,50
